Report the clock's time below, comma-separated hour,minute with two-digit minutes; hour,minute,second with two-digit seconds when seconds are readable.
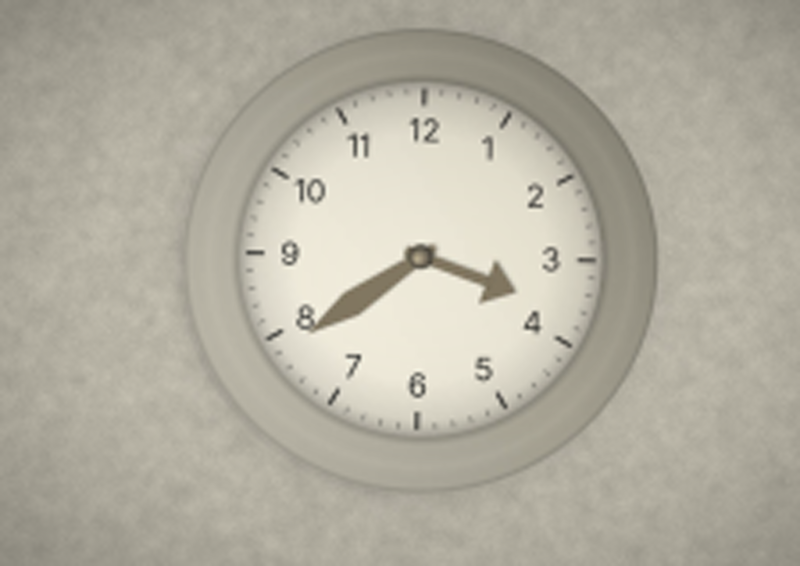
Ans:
3,39
